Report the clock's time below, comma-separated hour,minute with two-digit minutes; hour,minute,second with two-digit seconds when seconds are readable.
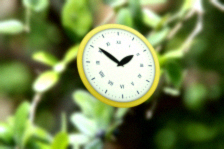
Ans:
1,51
